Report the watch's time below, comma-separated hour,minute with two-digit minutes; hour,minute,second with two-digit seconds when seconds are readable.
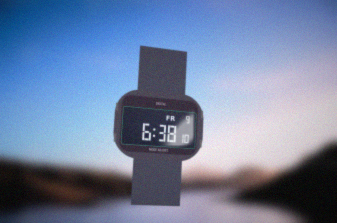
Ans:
6,38
